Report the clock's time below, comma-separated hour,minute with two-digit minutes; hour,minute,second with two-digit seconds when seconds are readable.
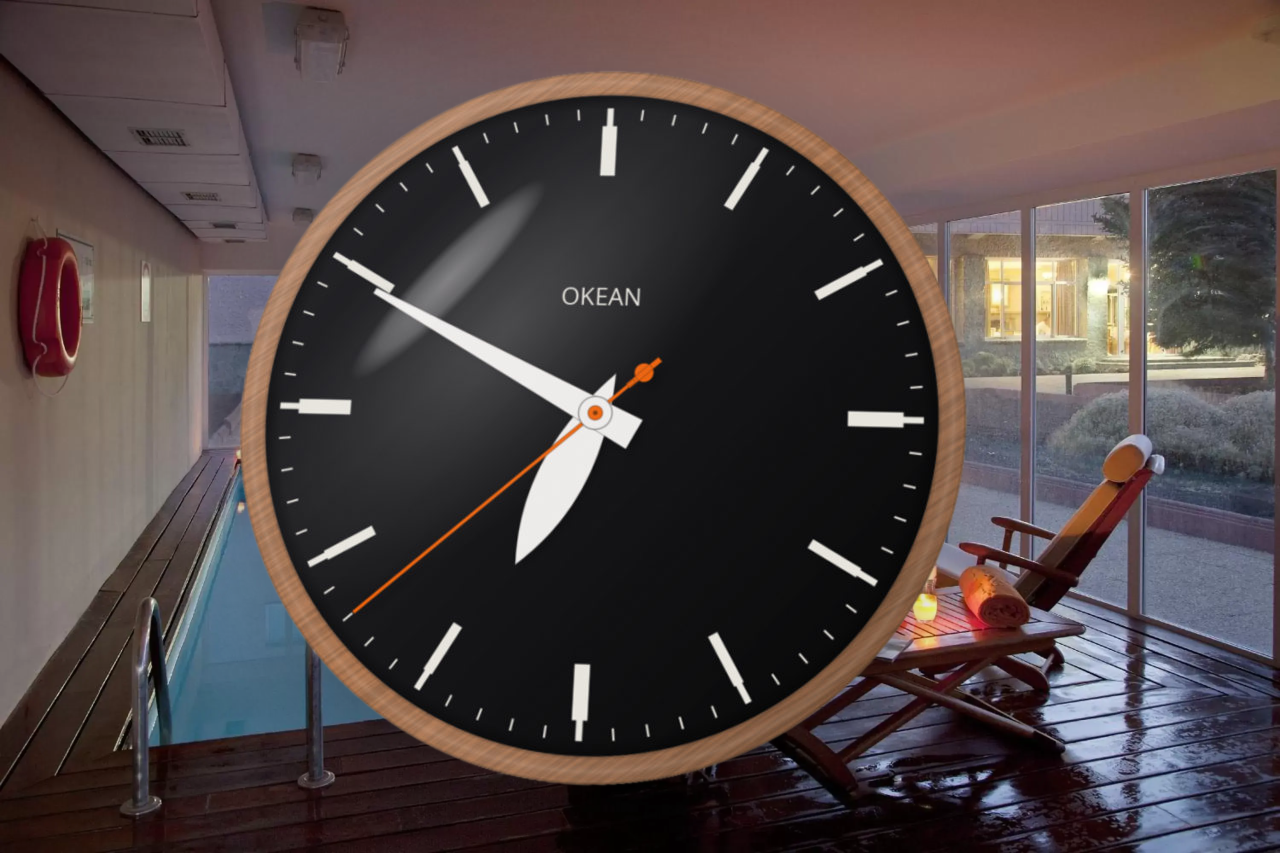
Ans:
6,49,38
